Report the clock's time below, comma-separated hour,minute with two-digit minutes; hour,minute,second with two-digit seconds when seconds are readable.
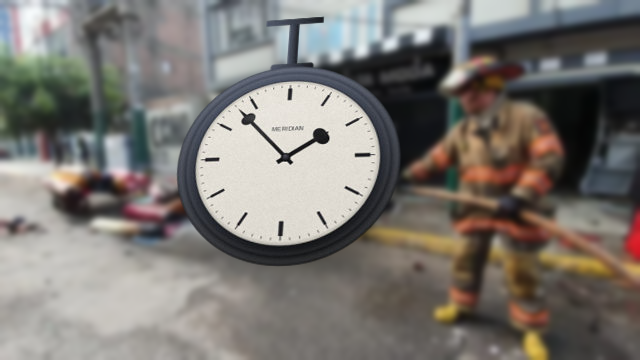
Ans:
1,53
